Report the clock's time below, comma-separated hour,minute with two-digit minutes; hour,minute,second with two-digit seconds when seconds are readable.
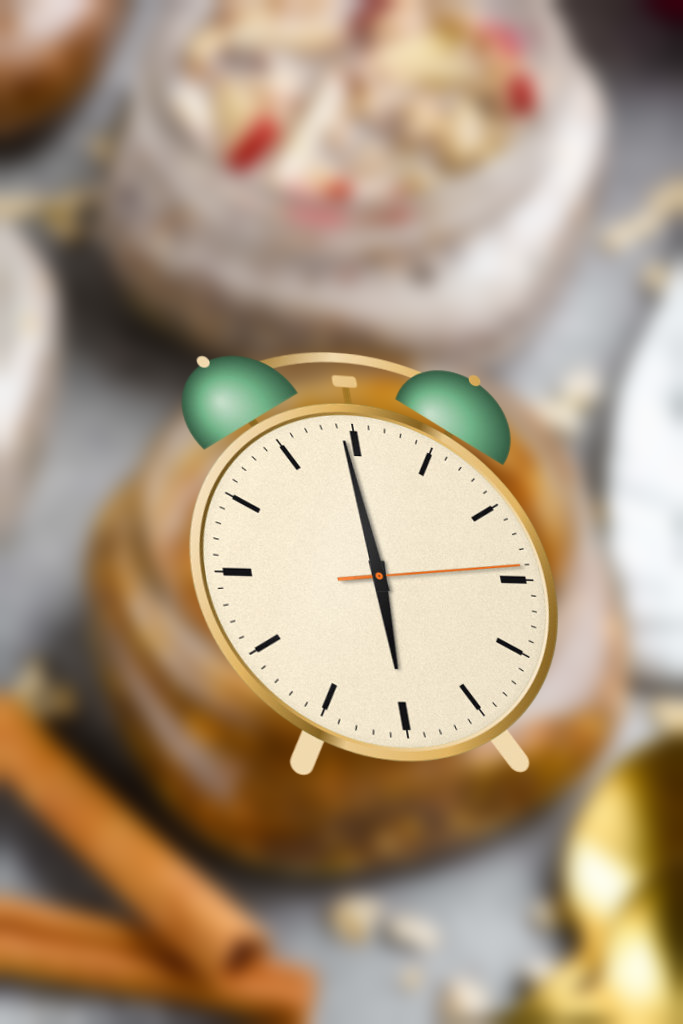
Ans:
5,59,14
